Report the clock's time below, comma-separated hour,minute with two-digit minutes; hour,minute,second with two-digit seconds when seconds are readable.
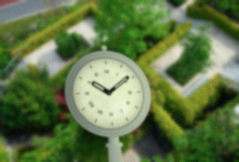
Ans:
10,09
